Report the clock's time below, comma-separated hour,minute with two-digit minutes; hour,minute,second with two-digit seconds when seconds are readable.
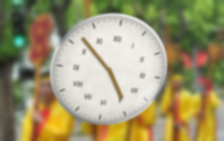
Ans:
4,52
